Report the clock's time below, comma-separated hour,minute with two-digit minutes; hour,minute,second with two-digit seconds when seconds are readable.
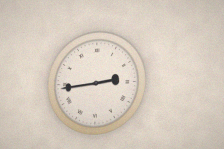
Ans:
2,44
